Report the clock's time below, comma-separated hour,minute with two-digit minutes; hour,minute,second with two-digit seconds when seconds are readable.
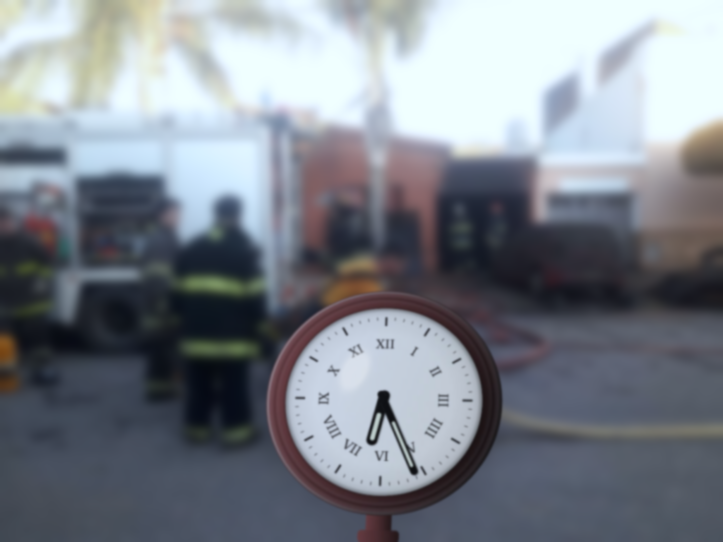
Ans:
6,26
